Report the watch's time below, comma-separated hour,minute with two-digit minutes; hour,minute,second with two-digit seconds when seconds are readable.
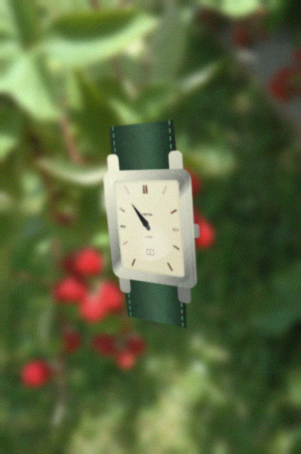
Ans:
10,54
